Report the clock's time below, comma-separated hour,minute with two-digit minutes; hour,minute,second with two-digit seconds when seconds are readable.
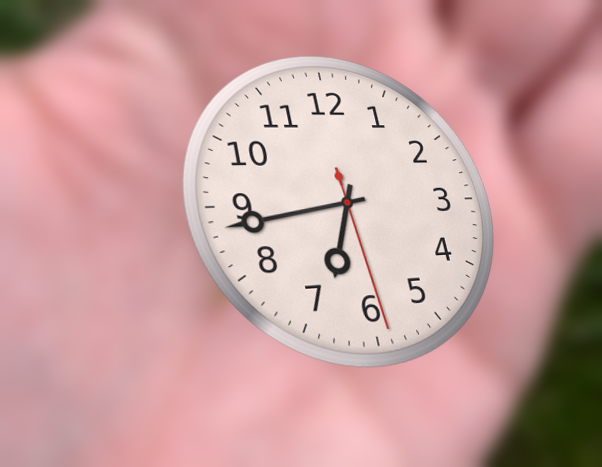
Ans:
6,43,29
